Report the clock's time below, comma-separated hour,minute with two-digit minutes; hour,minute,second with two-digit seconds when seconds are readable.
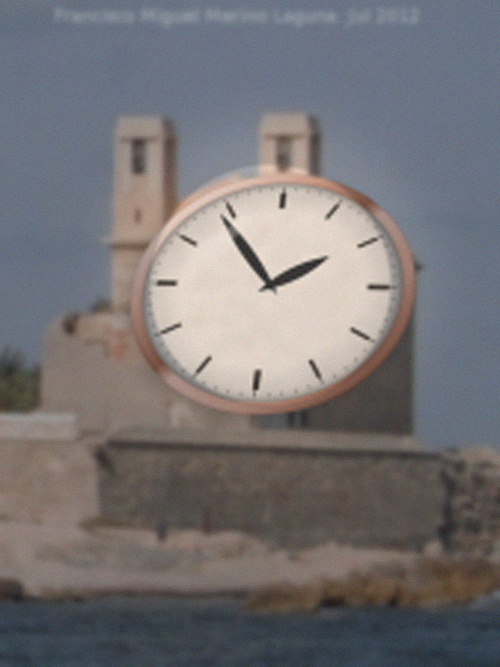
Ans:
1,54
